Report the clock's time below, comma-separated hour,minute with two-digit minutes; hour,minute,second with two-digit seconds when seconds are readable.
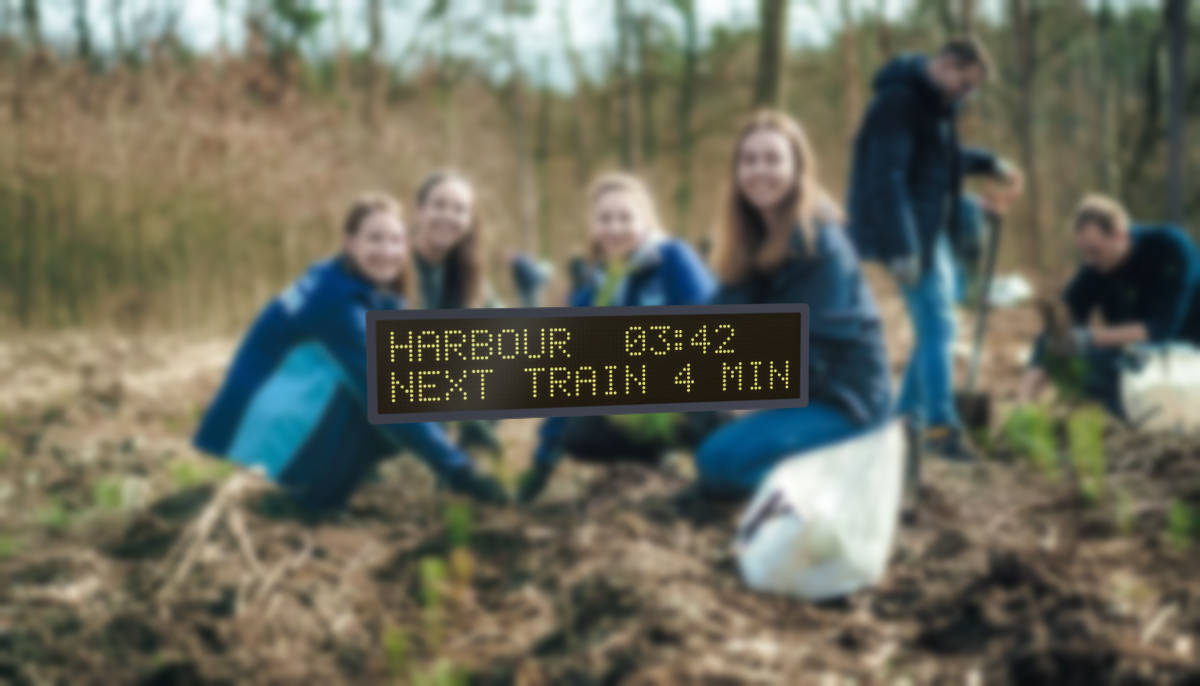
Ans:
3,42
